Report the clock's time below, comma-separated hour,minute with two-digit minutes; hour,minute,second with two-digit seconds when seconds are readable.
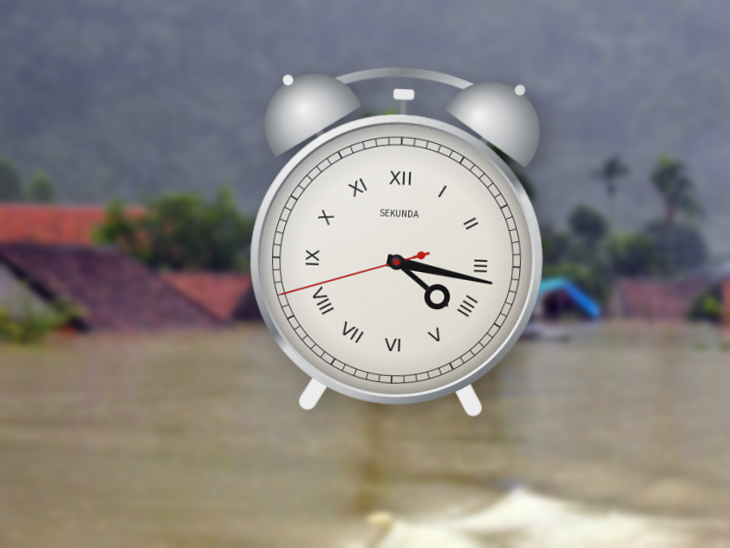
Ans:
4,16,42
